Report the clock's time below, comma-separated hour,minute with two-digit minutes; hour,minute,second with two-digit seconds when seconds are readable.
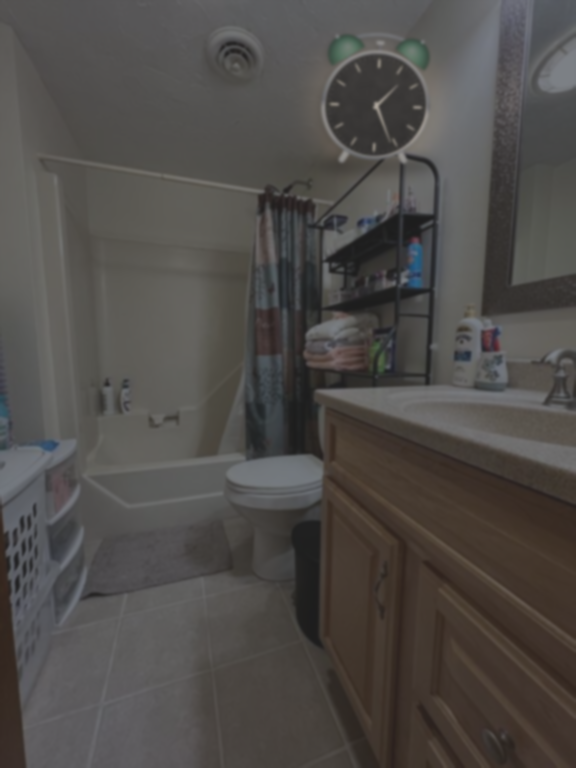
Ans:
1,26
